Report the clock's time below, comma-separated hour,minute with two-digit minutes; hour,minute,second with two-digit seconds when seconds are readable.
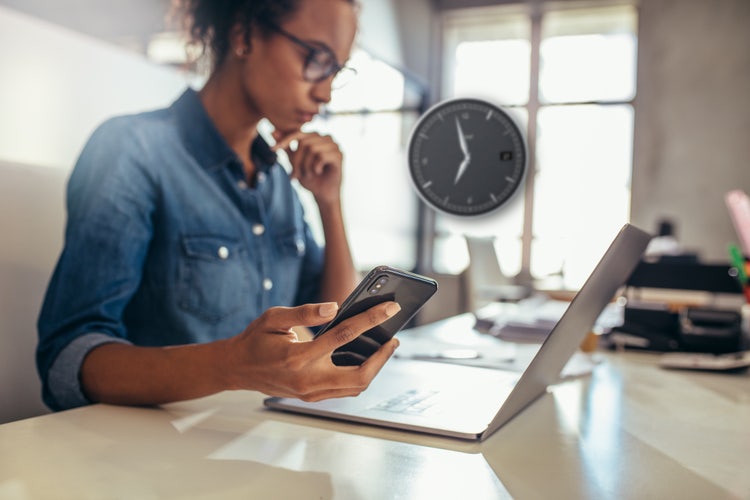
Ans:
6,58
